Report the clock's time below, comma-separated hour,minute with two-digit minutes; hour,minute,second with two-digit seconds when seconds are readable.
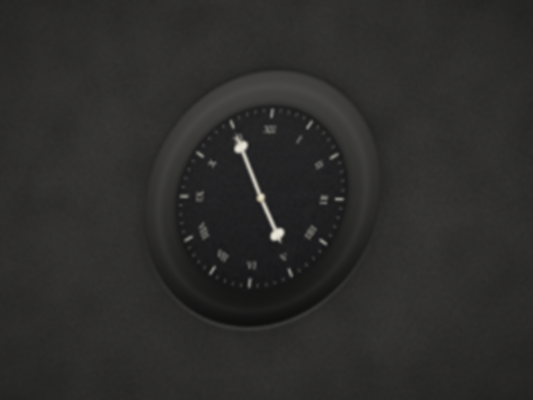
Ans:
4,55
